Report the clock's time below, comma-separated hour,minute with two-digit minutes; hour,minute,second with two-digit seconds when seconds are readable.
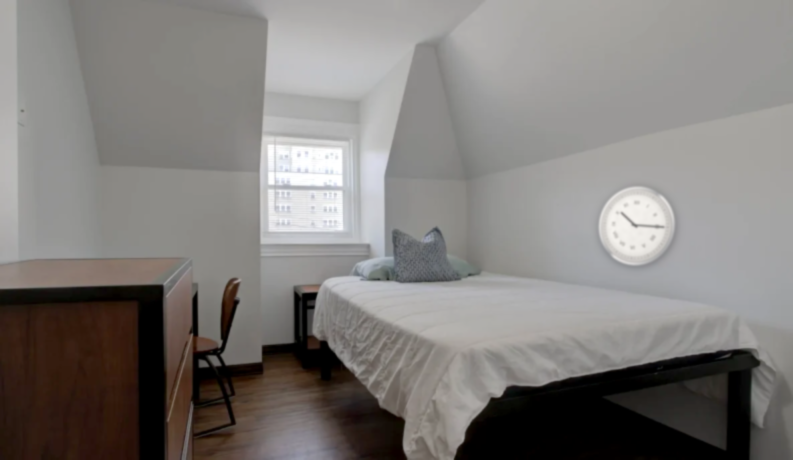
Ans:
10,15
